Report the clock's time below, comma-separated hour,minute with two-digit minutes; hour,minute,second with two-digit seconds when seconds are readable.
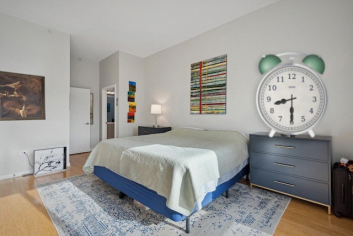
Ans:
8,30
